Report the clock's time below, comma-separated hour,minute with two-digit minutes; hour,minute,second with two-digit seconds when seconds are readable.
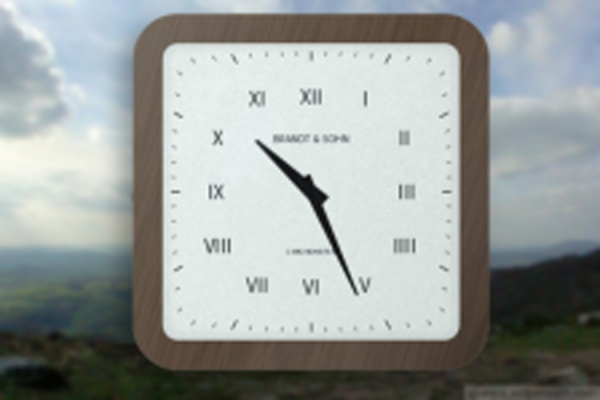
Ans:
10,26
